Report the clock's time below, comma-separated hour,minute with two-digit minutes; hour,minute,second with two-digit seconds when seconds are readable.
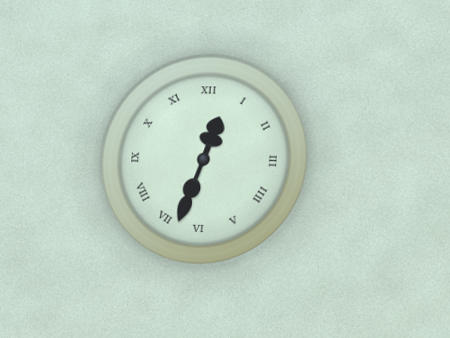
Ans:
12,33
